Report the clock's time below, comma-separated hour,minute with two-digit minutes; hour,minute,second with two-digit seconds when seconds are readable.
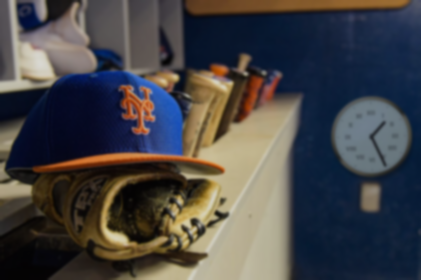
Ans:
1,26
